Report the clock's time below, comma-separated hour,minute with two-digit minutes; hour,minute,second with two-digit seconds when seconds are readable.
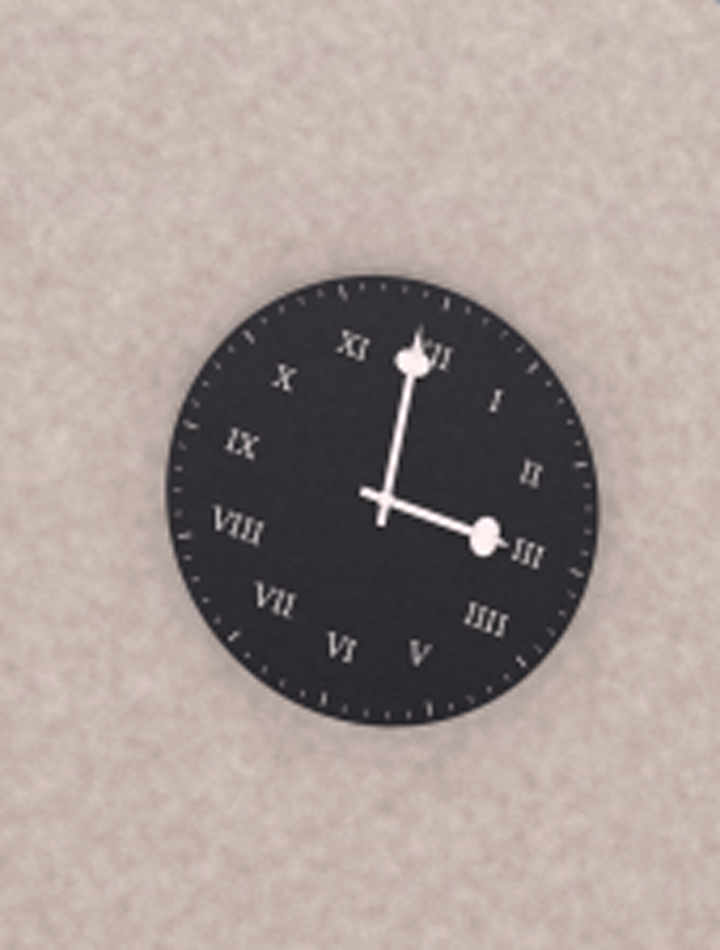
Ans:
2,59
